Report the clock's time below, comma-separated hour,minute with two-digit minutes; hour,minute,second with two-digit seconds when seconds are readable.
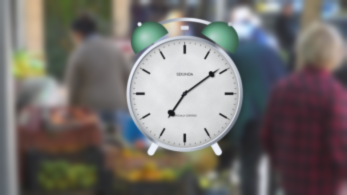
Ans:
7,09
